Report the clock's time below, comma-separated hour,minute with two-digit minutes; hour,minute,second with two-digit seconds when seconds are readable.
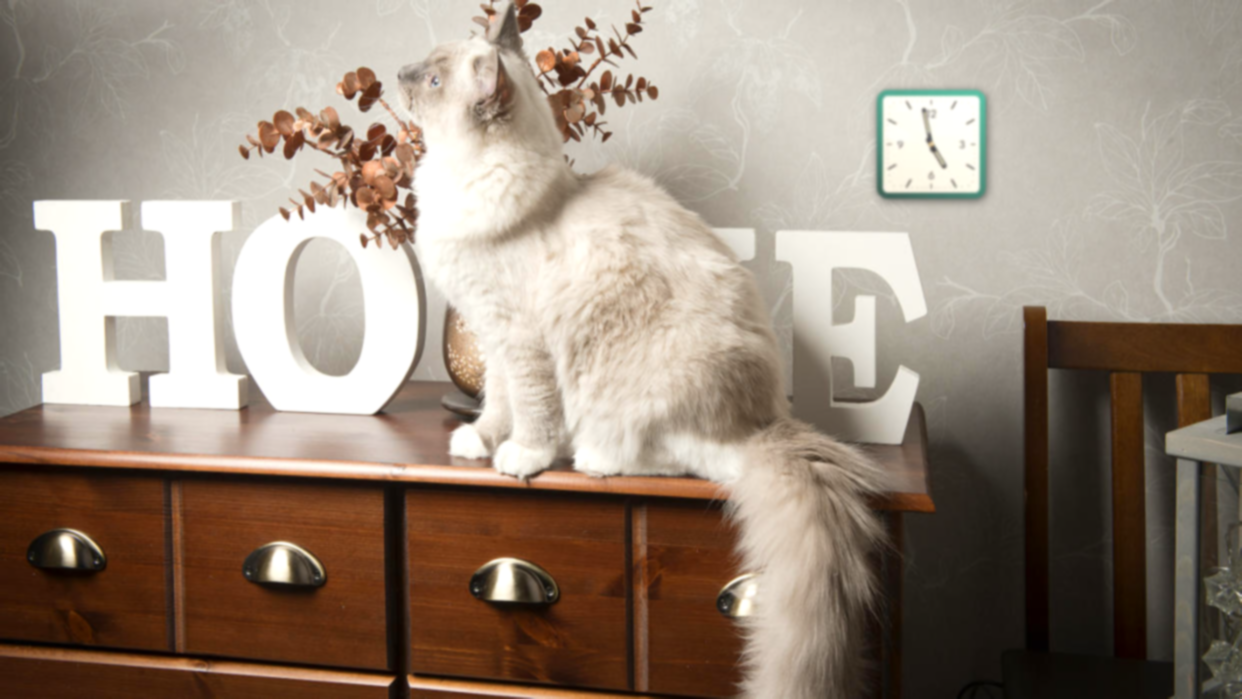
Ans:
4,58
